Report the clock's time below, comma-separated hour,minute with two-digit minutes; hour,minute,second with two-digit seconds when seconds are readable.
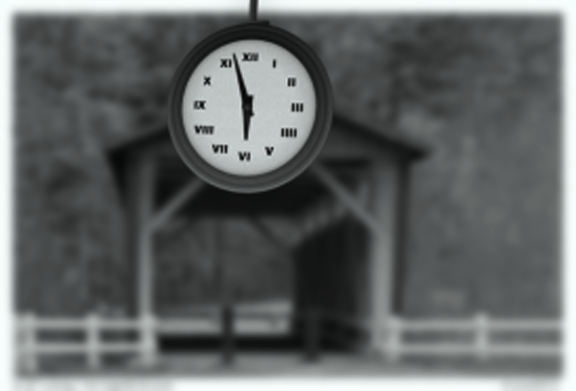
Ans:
5,57
